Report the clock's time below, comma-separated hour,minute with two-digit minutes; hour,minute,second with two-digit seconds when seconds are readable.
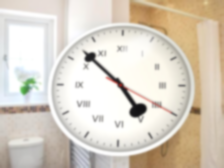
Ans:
4,52,20
